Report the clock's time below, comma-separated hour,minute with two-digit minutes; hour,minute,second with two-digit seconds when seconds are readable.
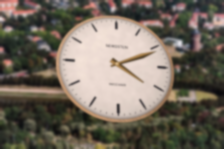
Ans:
4,11
